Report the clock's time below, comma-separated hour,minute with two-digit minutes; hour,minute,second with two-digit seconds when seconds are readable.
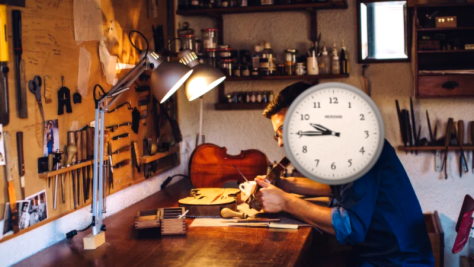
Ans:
9,45
